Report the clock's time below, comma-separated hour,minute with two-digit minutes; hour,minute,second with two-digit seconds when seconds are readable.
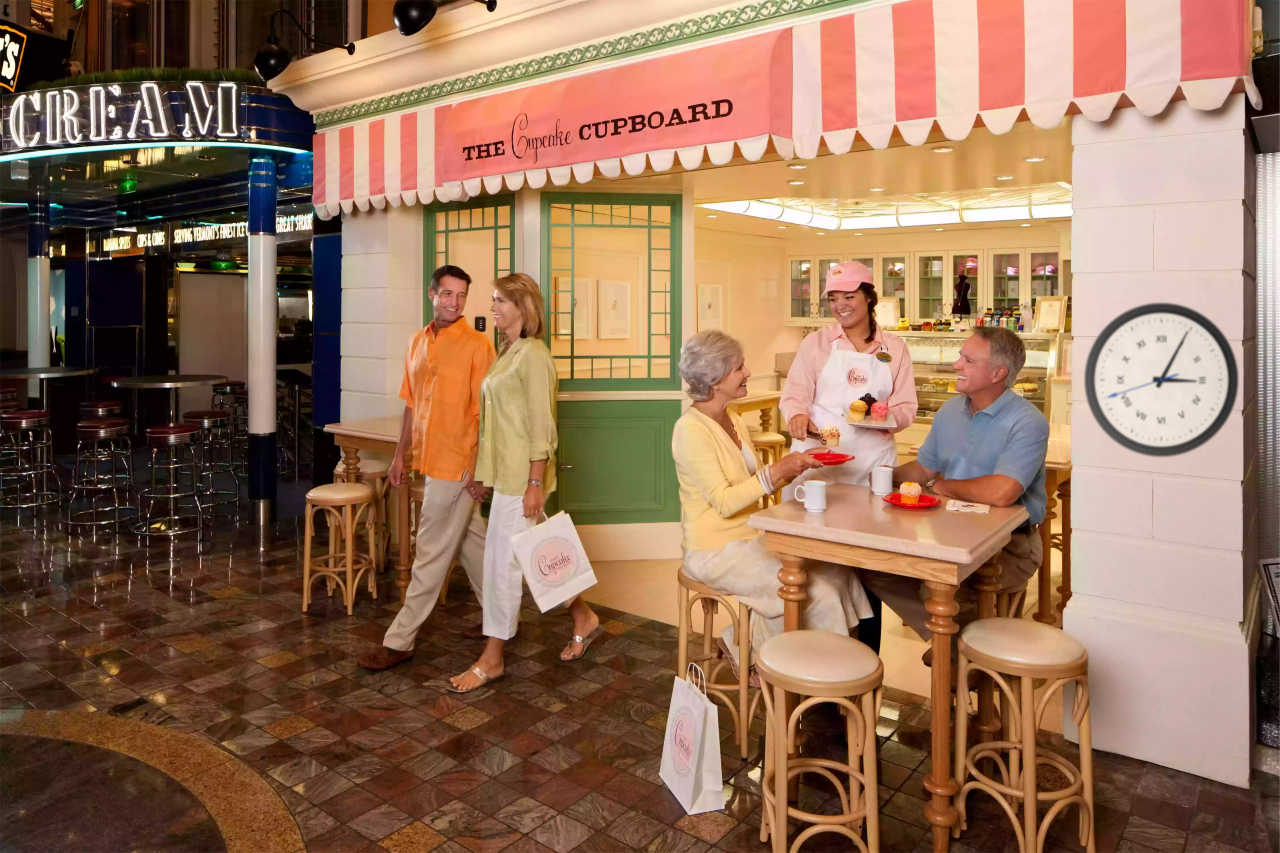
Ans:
3,04,42
